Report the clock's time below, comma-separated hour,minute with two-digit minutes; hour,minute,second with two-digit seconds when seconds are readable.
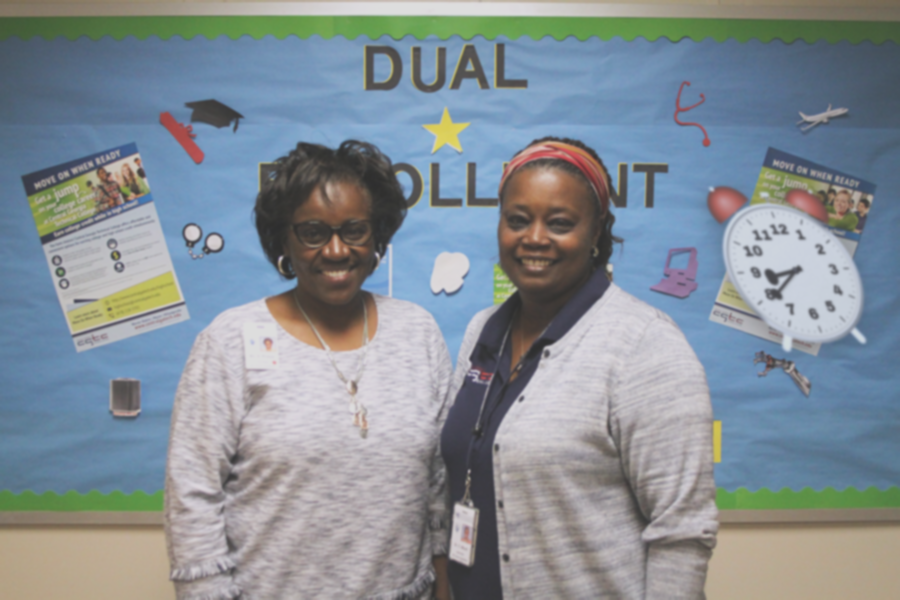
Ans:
8,39
